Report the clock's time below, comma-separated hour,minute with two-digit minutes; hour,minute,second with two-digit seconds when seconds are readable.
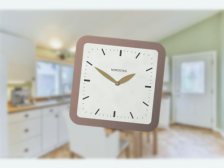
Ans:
1,50
